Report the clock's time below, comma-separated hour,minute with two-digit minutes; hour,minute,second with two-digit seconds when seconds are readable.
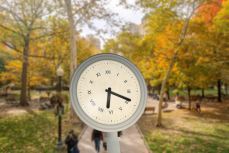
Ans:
6,19
